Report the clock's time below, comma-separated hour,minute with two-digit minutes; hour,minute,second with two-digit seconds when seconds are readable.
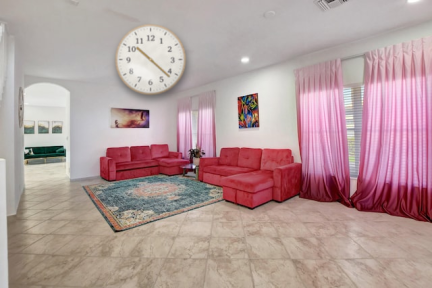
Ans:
10,22
